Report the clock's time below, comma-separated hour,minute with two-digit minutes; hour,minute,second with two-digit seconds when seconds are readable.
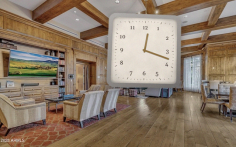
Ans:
12,18
